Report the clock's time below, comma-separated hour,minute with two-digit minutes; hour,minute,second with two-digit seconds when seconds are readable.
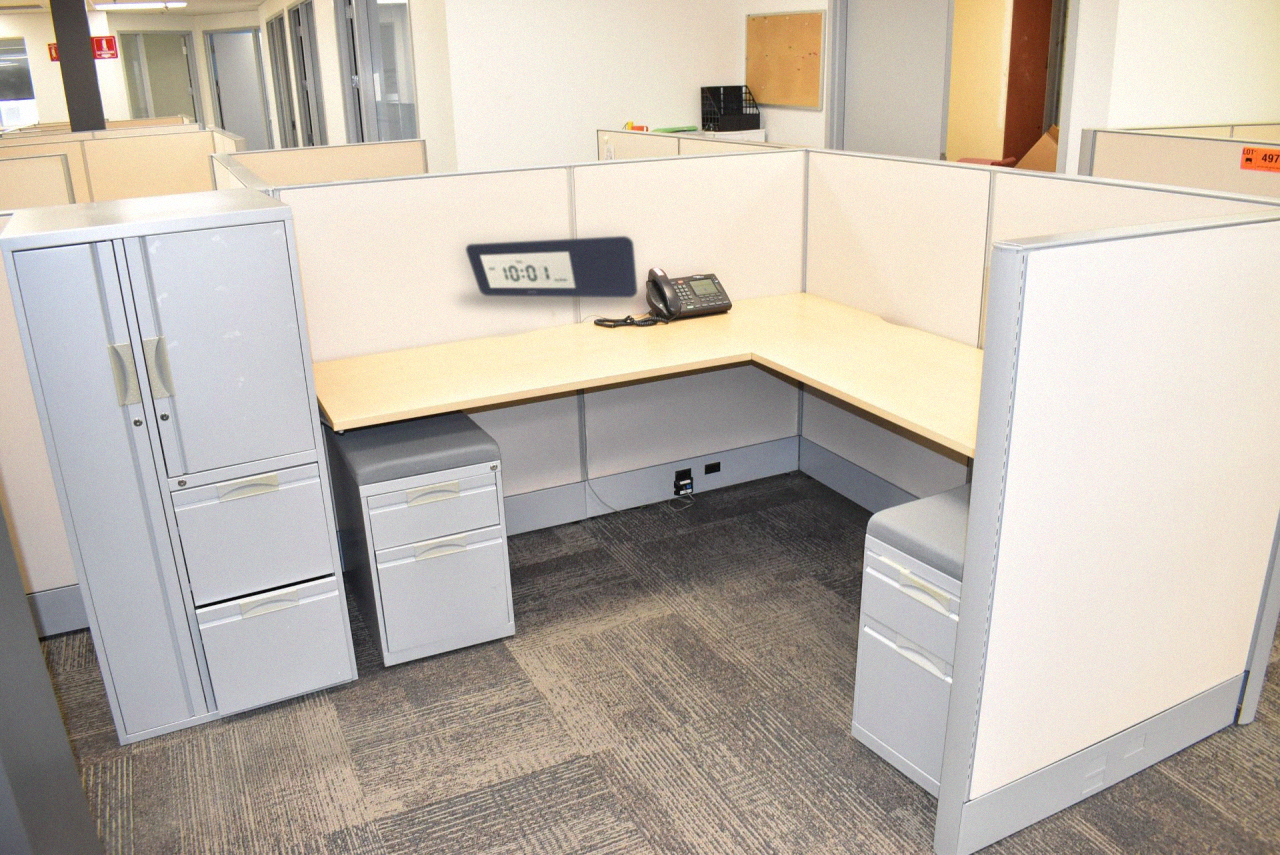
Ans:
10,01
